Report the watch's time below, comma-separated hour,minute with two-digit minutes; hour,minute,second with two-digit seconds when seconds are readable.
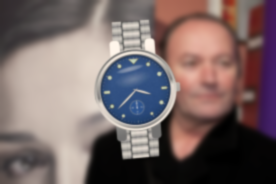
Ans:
3,38
